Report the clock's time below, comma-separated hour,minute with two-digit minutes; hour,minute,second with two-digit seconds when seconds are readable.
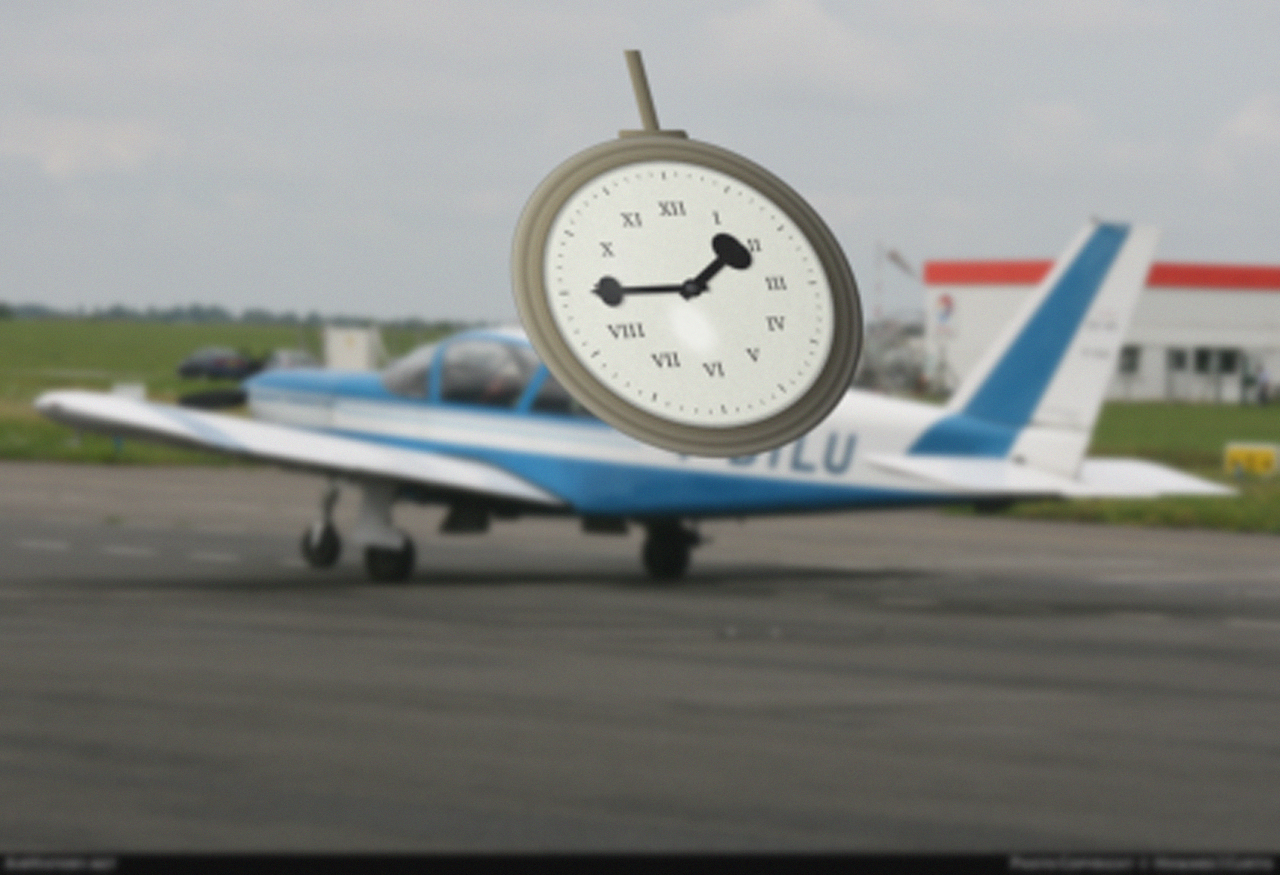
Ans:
1,45
